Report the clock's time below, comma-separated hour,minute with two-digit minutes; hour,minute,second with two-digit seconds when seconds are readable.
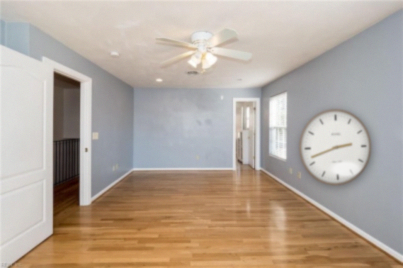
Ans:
2,42
